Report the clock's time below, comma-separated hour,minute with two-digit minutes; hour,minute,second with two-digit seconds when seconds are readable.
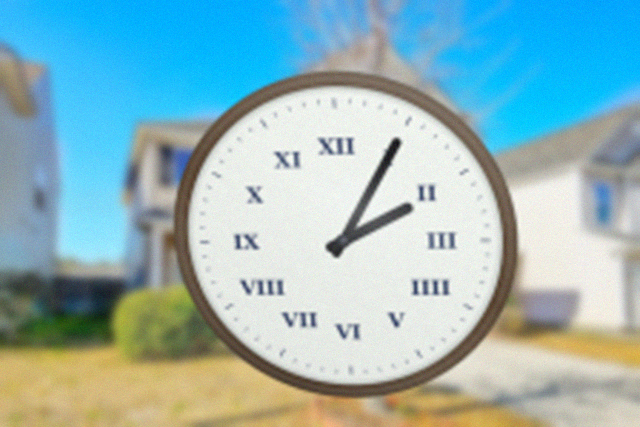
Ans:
2,05
